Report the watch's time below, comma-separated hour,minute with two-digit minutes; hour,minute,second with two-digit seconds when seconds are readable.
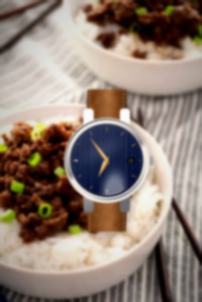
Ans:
6,54
